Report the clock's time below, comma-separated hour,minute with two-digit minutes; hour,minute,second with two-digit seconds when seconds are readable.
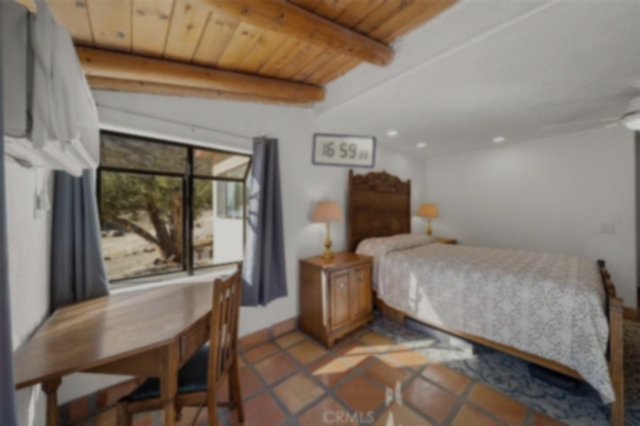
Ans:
16,59
